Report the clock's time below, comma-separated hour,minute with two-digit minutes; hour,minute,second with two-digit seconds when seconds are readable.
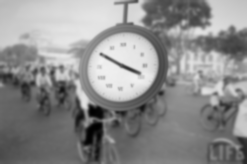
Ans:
3,50
